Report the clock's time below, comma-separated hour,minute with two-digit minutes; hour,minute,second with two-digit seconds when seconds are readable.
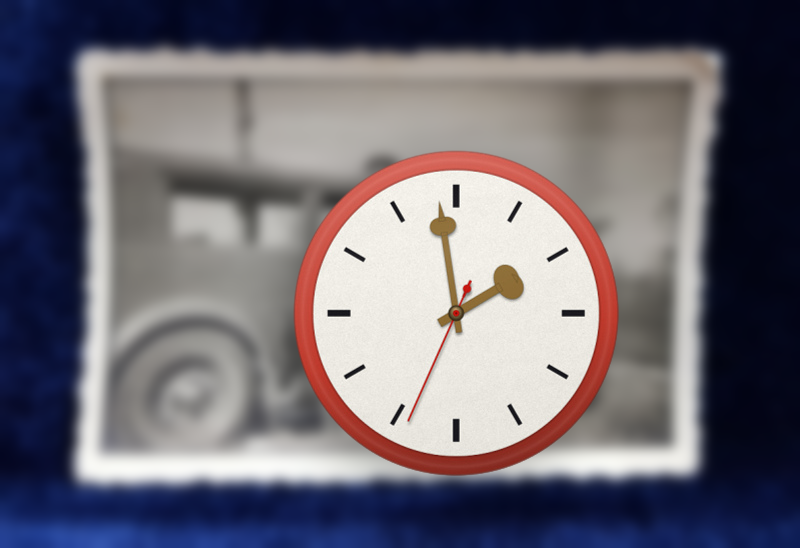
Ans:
1,58,34
